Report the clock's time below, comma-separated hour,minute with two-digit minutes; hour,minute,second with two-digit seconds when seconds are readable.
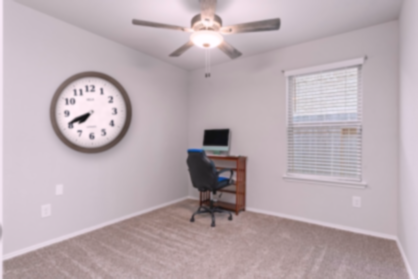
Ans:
7,41
